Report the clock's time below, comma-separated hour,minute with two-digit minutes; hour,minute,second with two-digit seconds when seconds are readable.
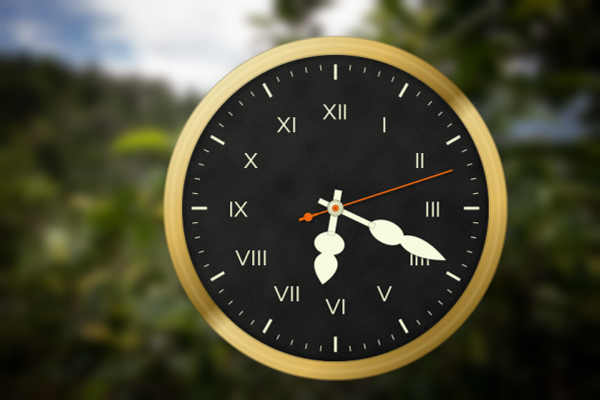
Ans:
6,19,12
